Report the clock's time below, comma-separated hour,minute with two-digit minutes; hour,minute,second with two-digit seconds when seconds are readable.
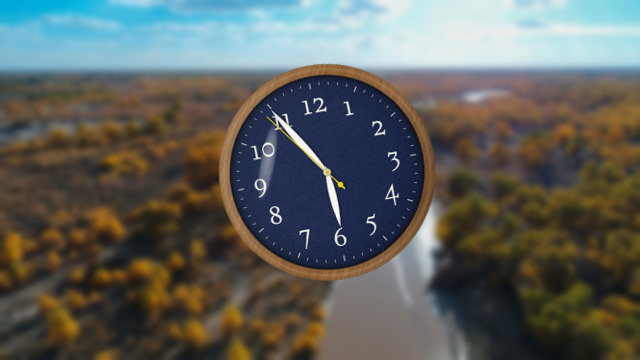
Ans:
5,54,54
